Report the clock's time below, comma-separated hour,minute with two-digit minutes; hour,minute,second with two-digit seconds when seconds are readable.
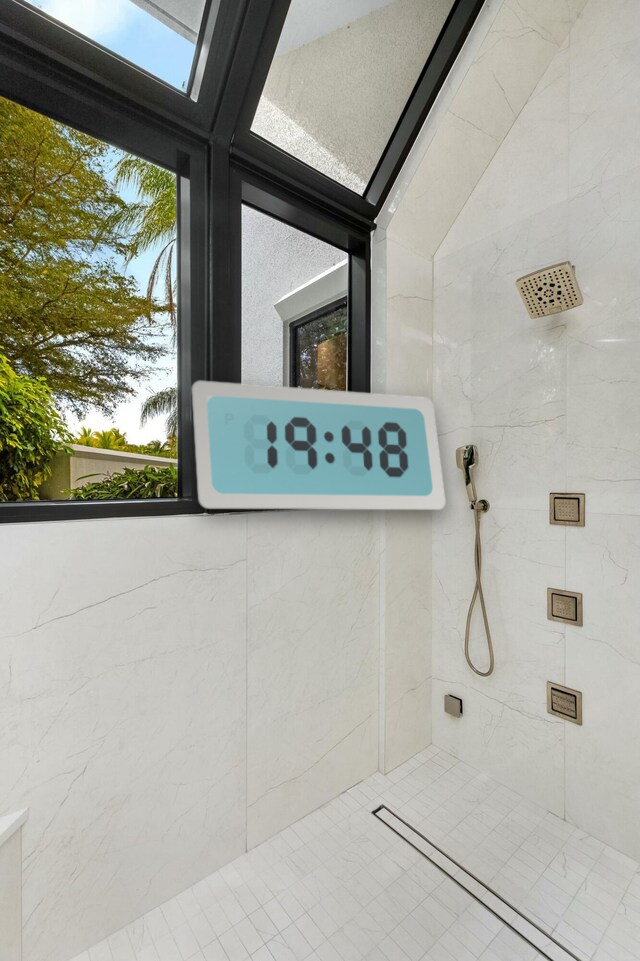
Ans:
19,48
